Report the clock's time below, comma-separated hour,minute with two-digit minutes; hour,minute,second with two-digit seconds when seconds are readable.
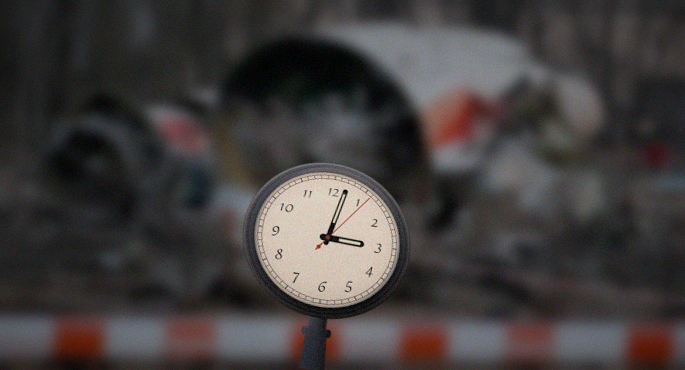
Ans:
3,02,06
